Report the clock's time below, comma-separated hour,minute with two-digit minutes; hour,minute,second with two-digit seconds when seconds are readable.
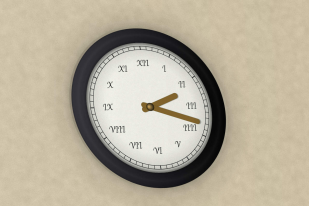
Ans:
2,18
